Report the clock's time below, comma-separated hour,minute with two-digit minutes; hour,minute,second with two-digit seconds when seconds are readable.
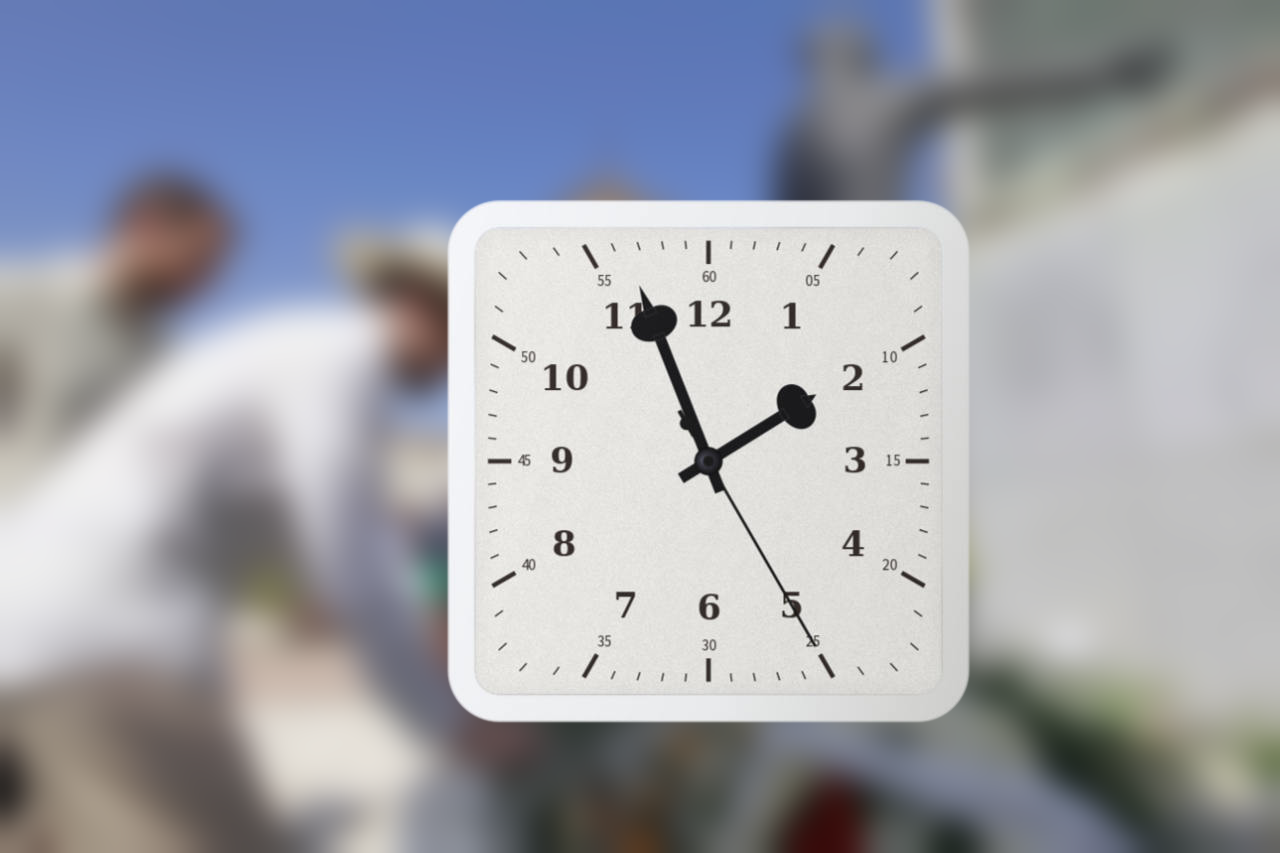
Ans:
1,56,25
